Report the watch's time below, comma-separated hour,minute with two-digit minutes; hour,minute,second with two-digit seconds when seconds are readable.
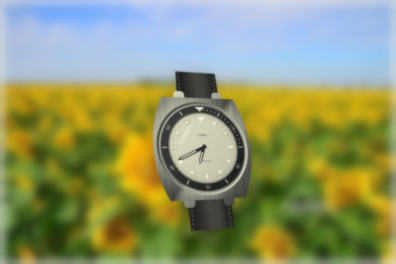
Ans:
6,41
